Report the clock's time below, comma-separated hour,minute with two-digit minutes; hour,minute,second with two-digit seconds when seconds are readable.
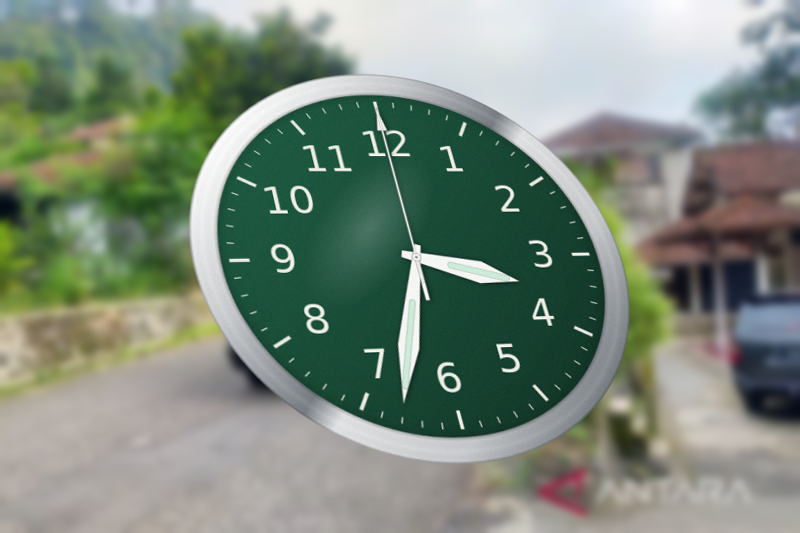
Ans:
3,33,00
